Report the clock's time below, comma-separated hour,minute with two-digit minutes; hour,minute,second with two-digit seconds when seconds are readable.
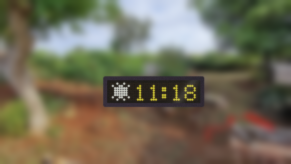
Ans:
11,18
